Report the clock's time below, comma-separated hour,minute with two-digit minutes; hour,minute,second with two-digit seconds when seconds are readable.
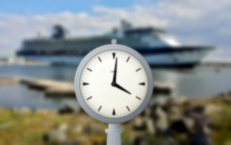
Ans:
4,01
